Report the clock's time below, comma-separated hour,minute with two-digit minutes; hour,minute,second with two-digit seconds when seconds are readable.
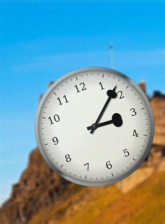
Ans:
3,08
